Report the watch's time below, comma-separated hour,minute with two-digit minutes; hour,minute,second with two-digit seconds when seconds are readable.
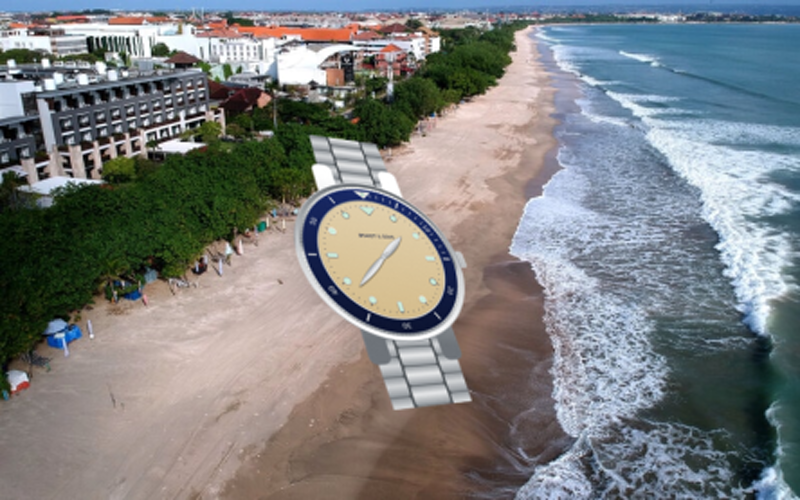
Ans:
1,38
